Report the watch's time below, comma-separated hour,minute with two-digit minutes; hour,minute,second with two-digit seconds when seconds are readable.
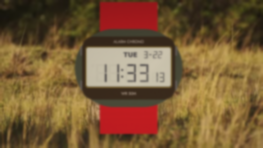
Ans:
11,33
